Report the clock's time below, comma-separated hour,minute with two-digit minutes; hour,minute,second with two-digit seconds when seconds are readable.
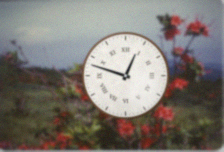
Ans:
12,48
